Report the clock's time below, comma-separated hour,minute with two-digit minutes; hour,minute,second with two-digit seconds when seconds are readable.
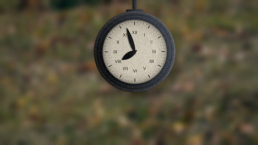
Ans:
7,57
